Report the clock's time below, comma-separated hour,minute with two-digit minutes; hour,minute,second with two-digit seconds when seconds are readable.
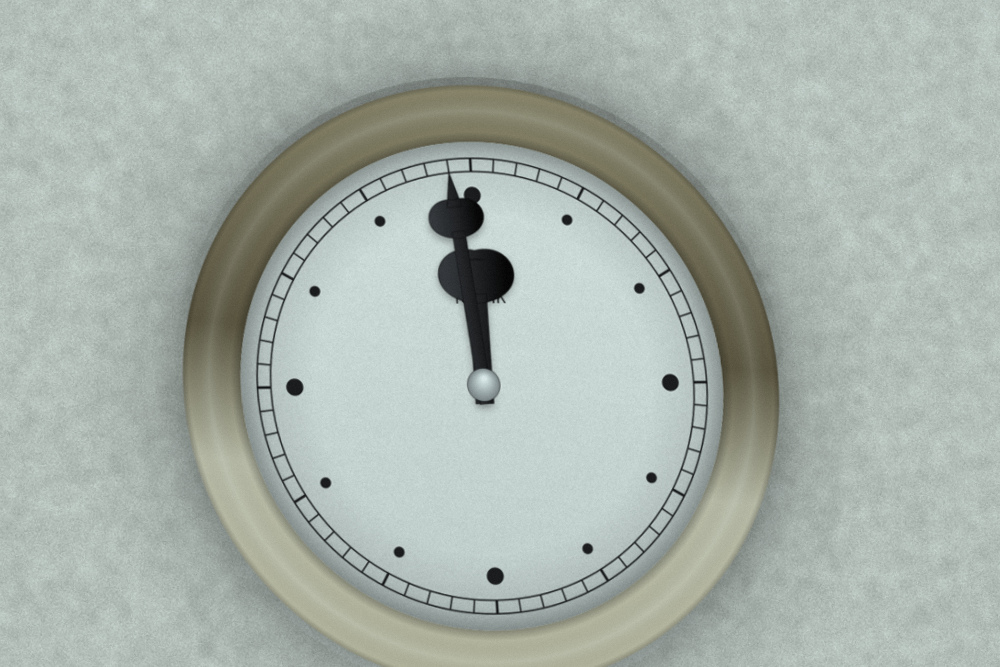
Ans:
11,59
